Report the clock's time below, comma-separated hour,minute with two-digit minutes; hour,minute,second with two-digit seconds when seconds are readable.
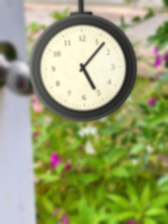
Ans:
5,07
